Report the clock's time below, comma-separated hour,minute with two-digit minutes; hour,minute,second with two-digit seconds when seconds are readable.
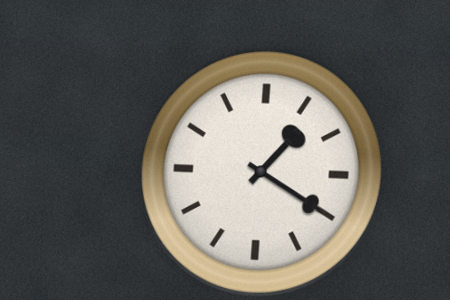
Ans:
1,20
